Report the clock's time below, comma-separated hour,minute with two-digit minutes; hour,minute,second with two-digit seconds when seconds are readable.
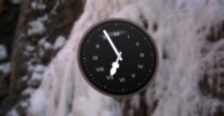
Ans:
6,56
